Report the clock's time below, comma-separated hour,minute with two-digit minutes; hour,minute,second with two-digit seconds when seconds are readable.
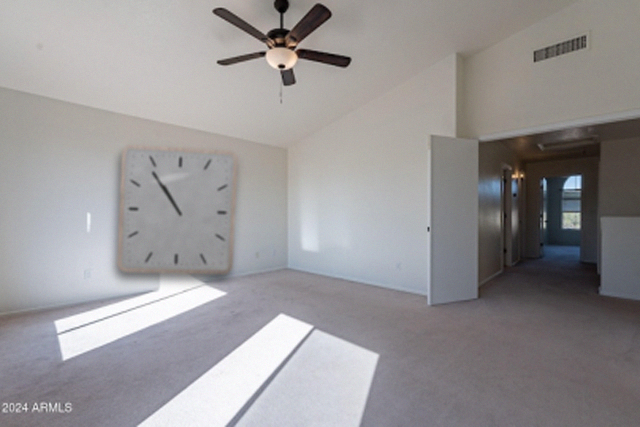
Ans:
10,54
